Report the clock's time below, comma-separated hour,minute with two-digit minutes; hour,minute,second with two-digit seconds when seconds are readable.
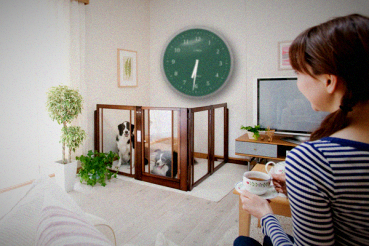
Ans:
6,31
